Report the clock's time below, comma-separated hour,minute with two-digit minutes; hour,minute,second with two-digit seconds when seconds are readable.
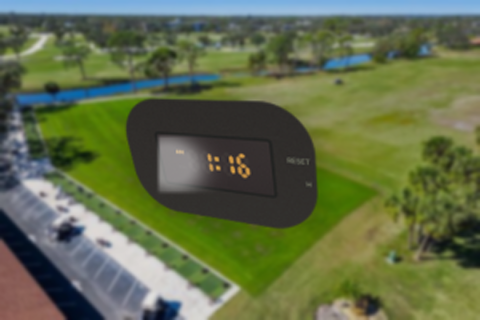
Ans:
1,16
